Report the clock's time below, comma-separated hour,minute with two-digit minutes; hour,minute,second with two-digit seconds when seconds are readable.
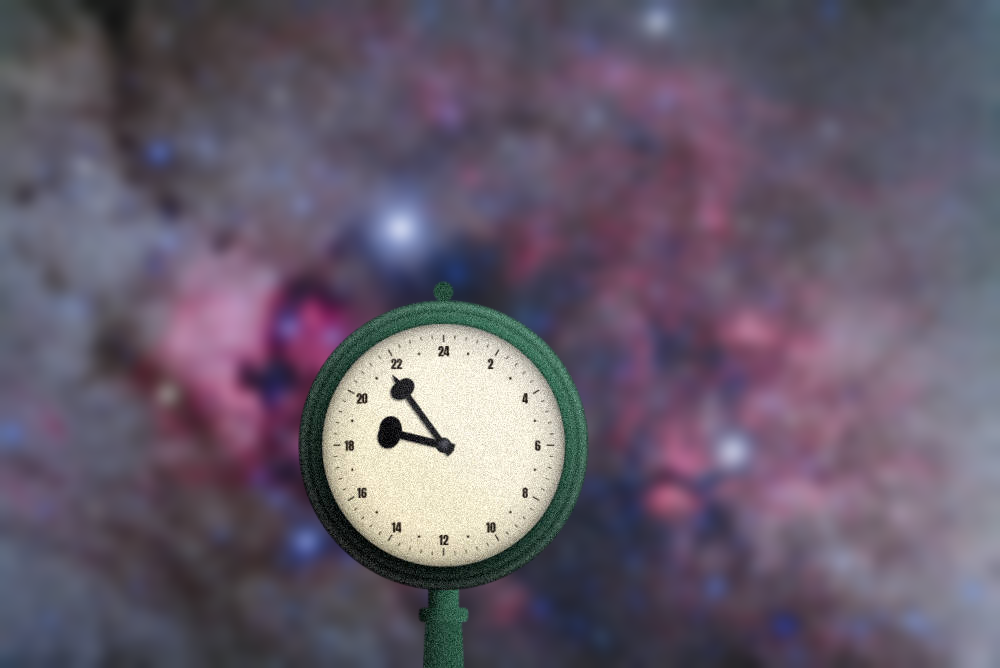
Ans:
18,54
